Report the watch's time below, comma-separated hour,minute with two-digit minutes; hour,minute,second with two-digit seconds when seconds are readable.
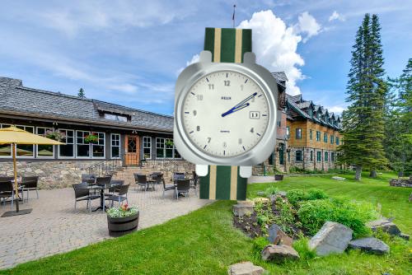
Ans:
2,09
